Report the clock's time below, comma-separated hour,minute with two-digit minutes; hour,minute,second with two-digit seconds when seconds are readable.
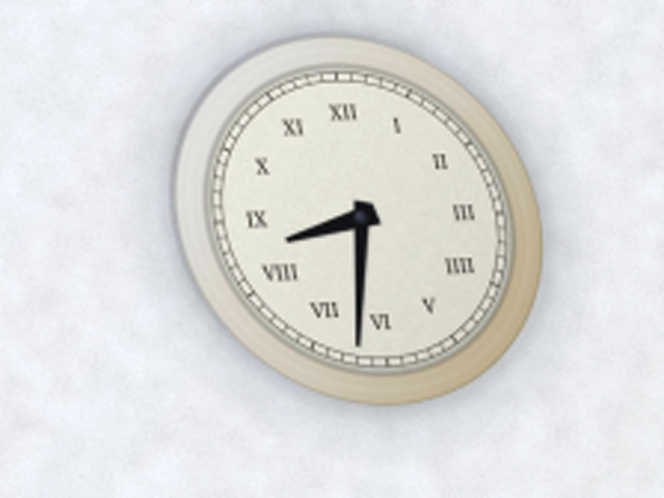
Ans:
8,32
